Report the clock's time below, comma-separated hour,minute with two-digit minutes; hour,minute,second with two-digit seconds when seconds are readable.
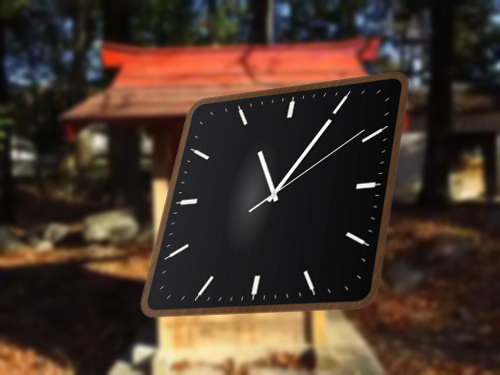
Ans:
11,05,09
